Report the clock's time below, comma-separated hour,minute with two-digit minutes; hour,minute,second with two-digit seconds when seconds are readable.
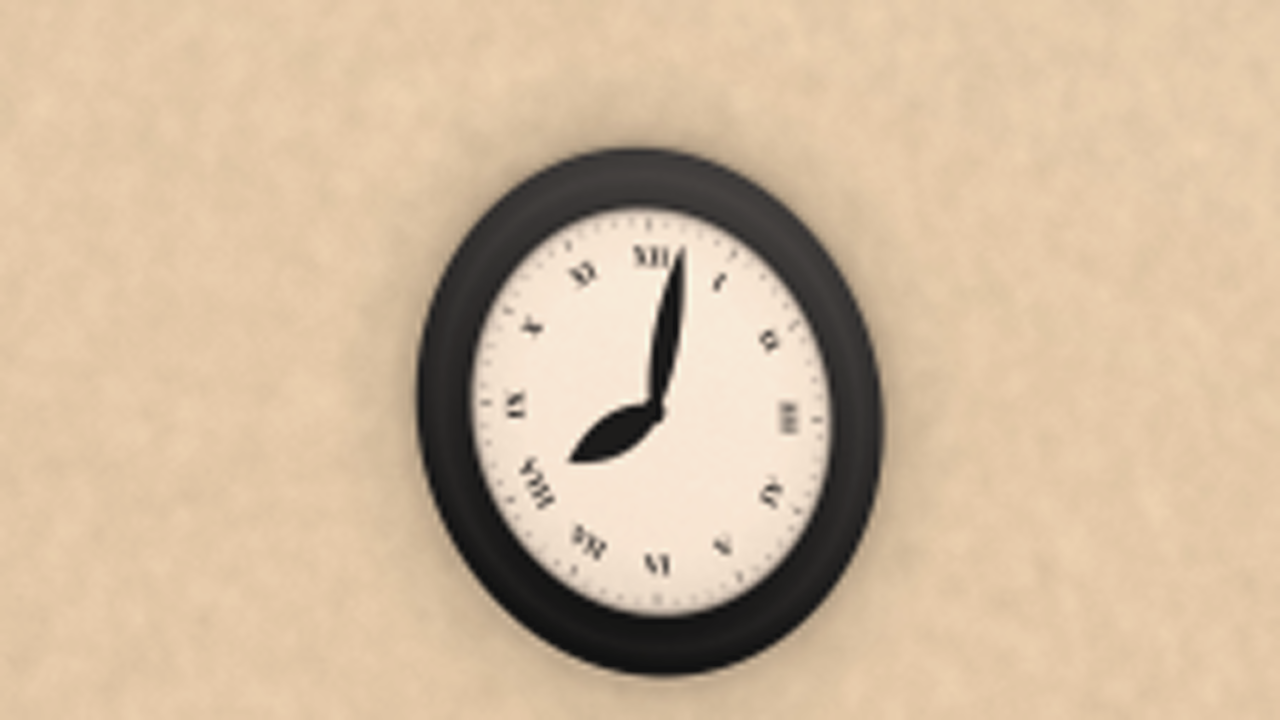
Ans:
8,02
